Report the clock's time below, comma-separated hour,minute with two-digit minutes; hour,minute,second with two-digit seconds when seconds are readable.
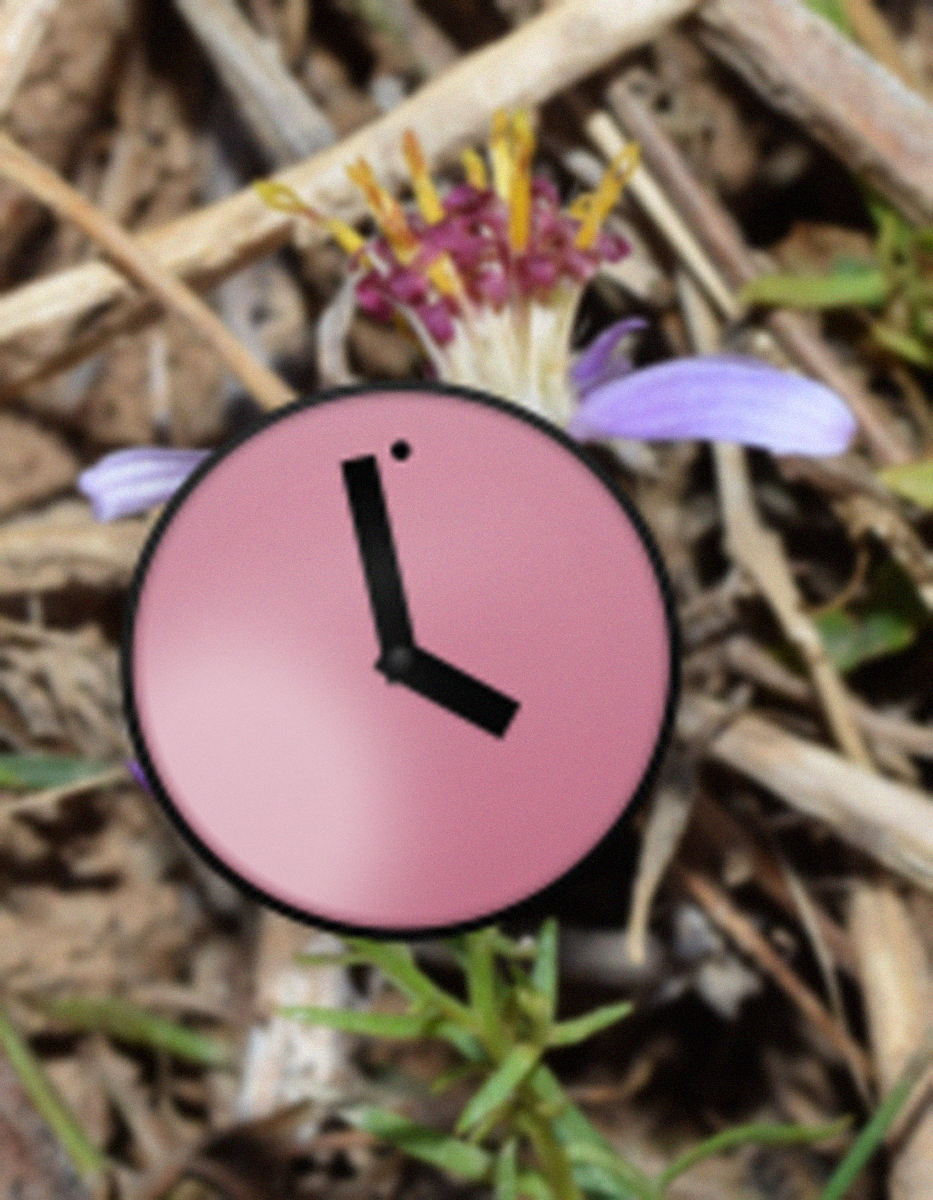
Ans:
3,58
